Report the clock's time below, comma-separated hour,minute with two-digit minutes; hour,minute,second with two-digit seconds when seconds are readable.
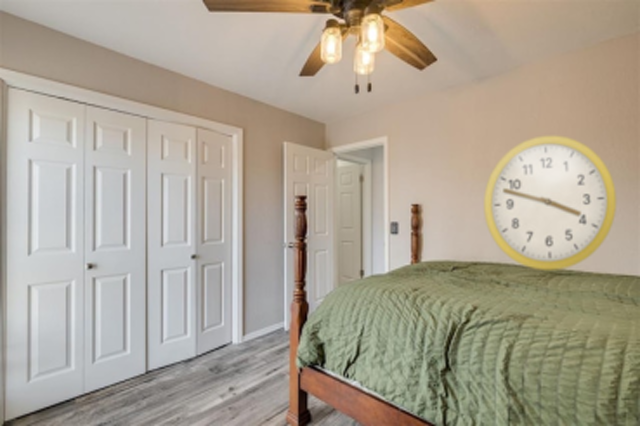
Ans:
3,48
